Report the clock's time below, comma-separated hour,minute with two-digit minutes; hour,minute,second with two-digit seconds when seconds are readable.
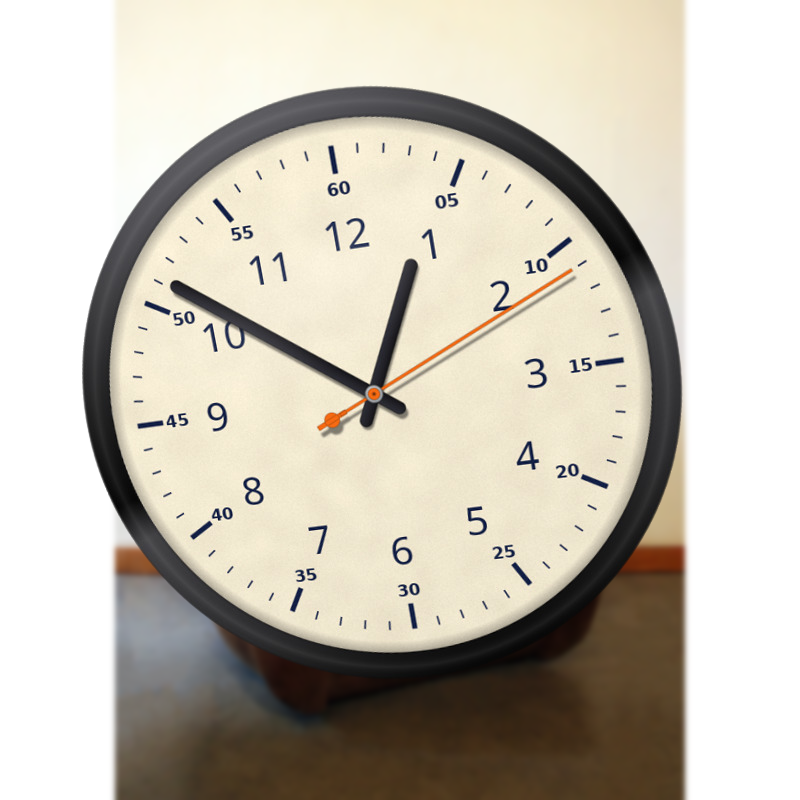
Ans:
12,51,11
